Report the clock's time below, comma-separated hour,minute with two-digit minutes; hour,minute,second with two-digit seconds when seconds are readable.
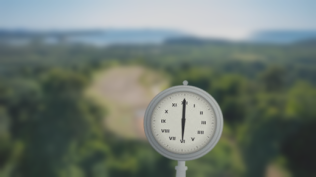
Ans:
6,00
